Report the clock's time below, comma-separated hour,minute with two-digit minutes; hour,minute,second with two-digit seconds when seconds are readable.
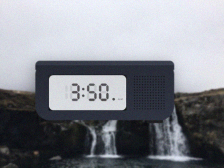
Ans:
3,50
